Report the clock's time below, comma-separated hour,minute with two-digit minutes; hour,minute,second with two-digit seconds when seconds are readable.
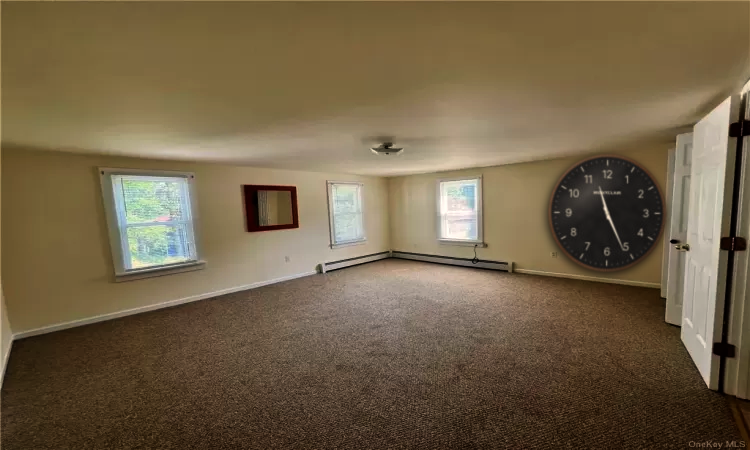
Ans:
11,26
